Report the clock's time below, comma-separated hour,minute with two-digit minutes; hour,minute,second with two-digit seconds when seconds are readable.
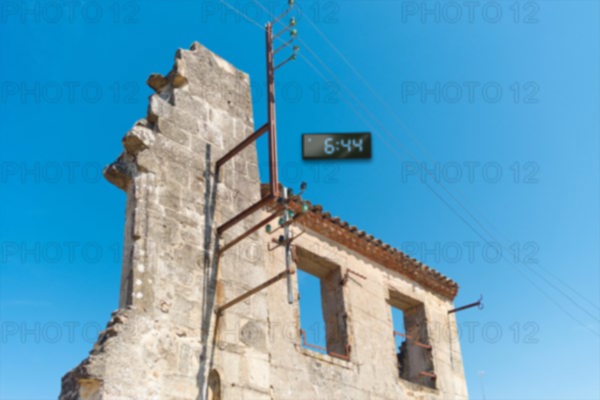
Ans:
6,44
